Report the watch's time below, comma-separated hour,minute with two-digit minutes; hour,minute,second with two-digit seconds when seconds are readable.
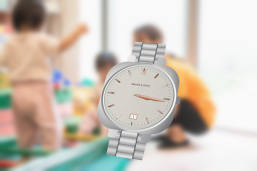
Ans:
3,16
